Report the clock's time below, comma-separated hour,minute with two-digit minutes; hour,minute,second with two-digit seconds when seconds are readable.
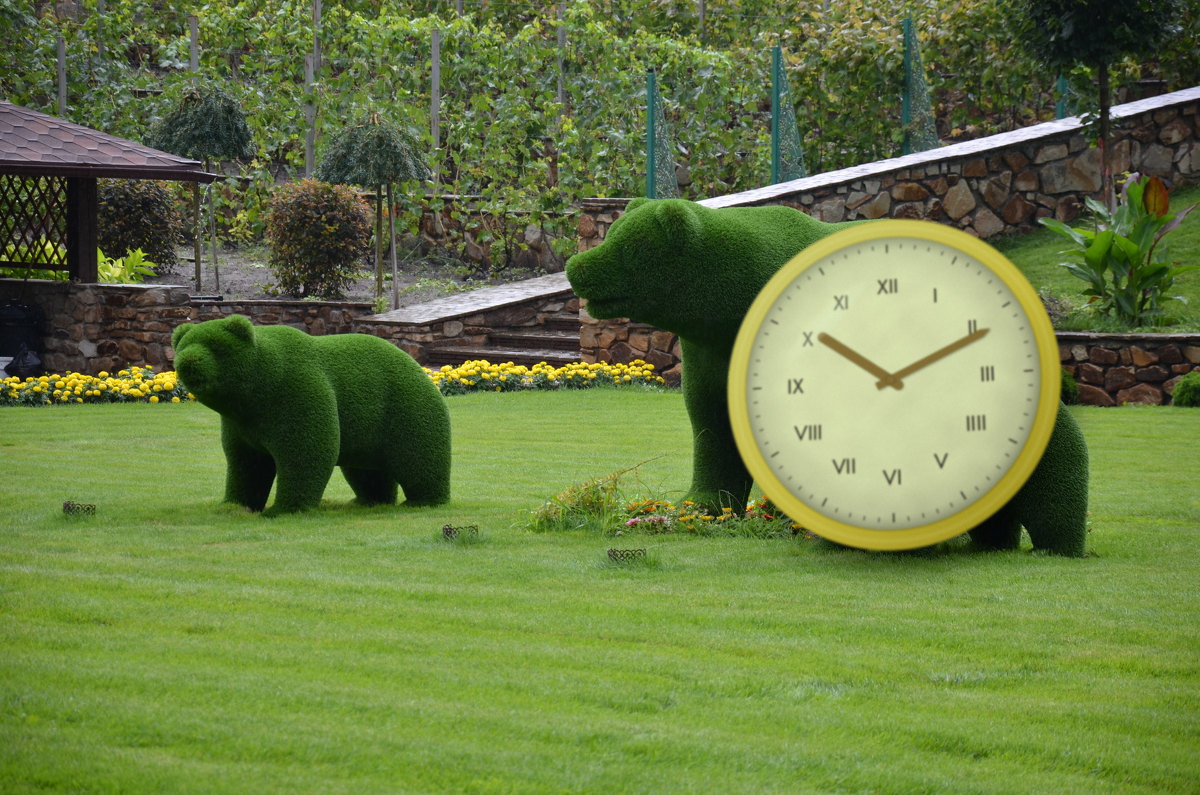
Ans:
10,11
